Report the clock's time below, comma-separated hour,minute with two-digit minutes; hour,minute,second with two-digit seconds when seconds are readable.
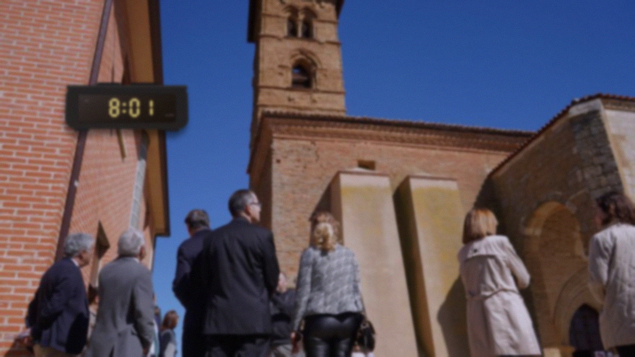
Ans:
8,01
